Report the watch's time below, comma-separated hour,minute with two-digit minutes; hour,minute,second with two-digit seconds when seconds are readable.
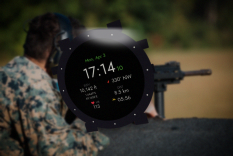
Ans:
17,14
